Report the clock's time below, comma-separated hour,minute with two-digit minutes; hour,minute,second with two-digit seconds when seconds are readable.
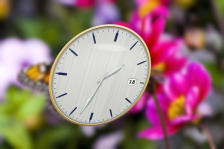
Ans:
1,33
